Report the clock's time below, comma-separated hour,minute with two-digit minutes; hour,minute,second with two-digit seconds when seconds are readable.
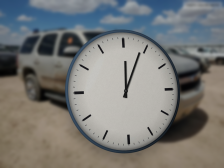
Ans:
12,04
